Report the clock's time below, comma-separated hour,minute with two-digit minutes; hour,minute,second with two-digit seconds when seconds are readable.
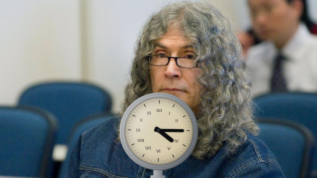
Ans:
4,15
